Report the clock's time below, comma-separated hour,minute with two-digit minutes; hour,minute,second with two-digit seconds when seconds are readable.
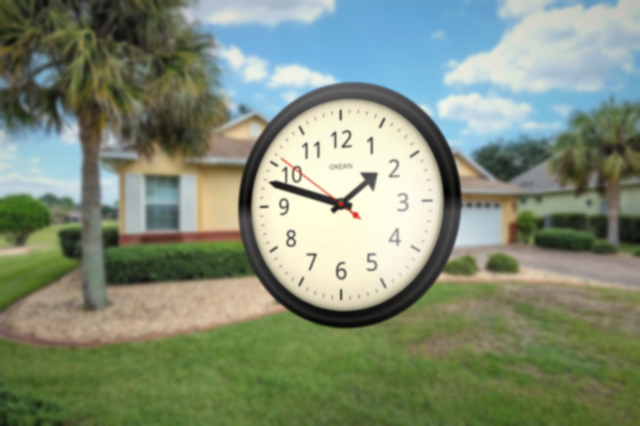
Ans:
1,47,51
